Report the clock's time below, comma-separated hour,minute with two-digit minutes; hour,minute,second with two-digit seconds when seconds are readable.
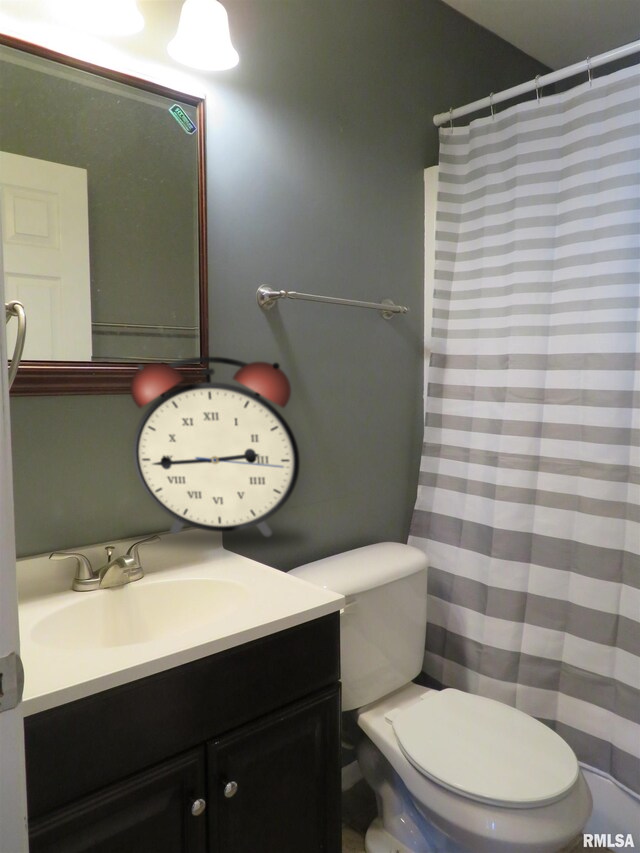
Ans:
2,44,16
